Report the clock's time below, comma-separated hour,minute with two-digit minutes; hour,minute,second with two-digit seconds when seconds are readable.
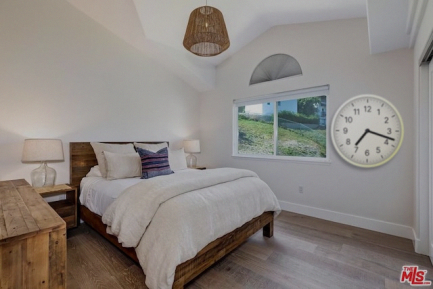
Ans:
7,18
